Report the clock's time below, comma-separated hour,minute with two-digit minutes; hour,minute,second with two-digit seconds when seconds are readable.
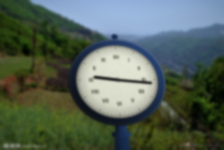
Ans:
9,16
